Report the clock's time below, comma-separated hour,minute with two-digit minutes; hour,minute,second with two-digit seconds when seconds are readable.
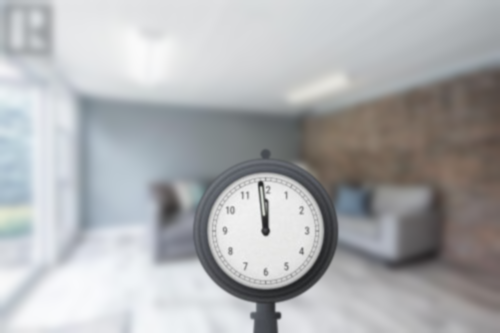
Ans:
11,59
